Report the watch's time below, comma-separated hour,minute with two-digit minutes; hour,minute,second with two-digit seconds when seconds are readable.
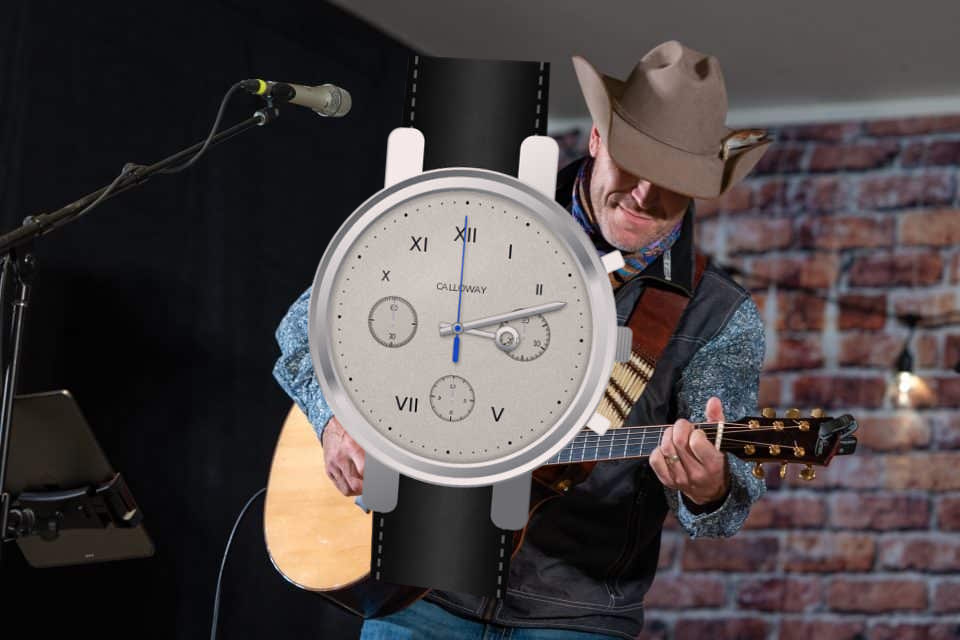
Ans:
3,12
